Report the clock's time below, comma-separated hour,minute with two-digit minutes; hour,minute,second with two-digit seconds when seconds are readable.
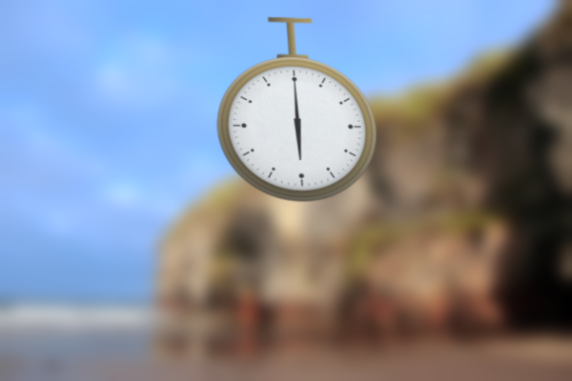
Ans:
6,00
